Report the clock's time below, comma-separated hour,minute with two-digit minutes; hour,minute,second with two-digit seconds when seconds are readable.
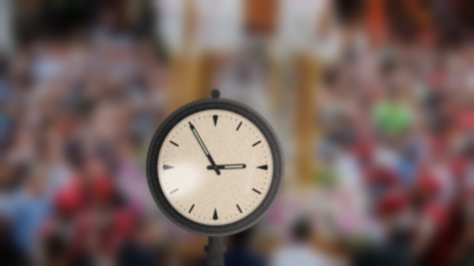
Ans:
2,55
